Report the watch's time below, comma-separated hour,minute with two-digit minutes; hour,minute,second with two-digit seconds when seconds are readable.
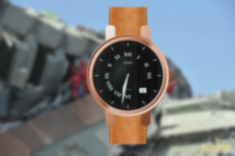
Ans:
6,32
